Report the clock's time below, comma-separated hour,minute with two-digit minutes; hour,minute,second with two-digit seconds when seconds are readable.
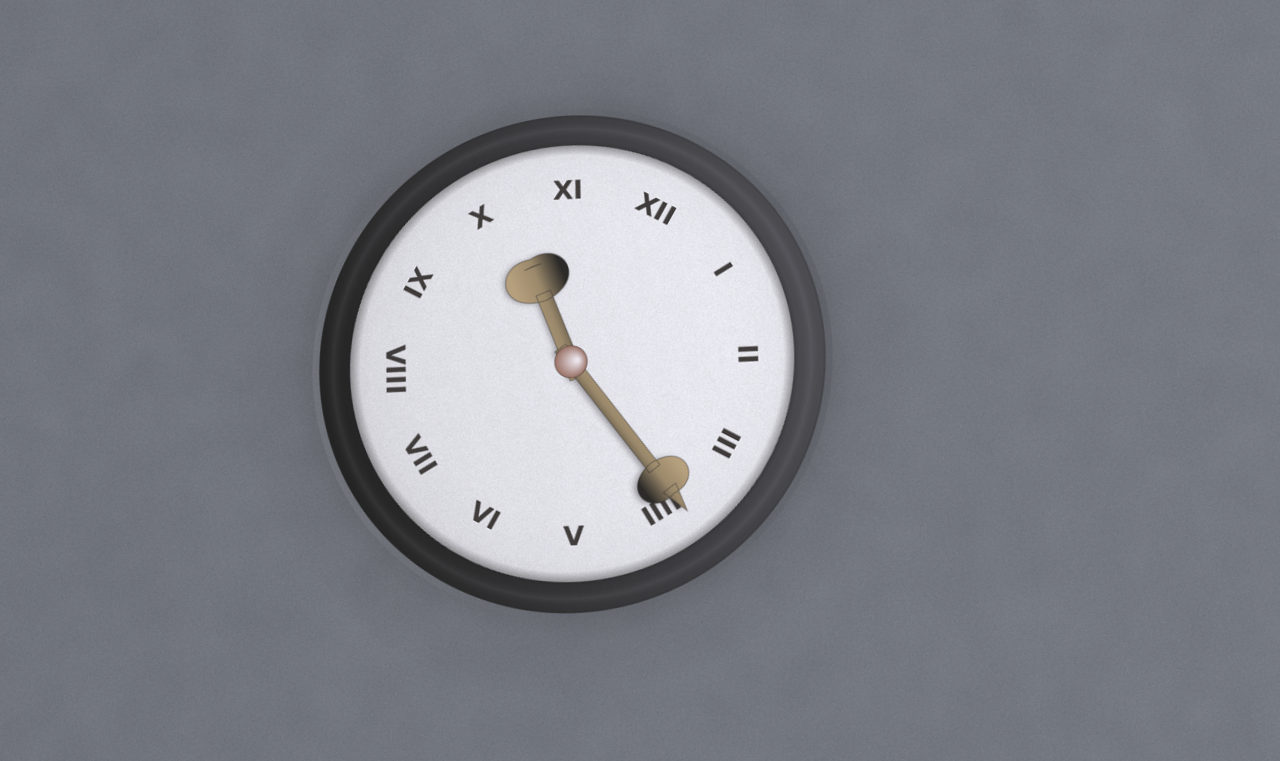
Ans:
10,19
